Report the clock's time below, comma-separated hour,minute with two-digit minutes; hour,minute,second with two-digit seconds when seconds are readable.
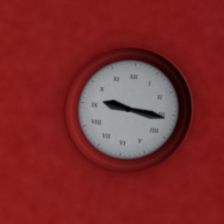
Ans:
9,16
